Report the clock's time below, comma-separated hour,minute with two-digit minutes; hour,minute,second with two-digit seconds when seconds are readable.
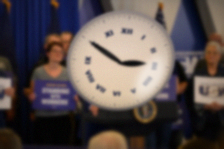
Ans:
2,50
